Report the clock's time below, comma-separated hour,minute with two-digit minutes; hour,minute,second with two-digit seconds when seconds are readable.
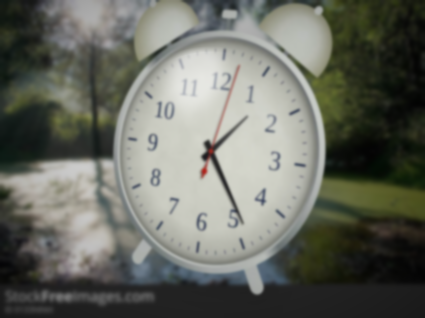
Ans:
1,24,02
